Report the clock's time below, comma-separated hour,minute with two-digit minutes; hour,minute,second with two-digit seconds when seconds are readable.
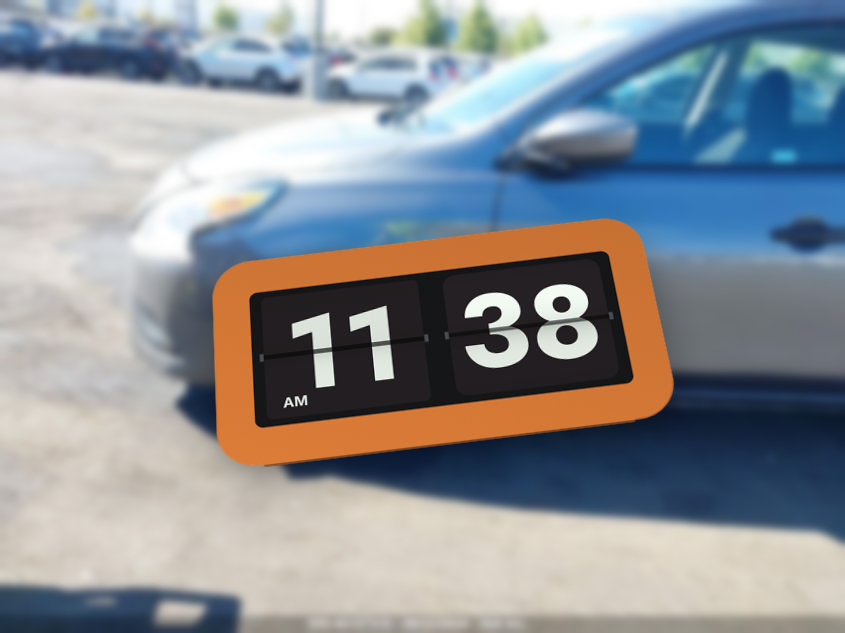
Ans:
11,38
